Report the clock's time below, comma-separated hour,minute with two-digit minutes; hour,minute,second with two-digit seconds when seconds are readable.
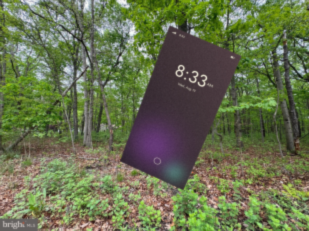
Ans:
8,33
